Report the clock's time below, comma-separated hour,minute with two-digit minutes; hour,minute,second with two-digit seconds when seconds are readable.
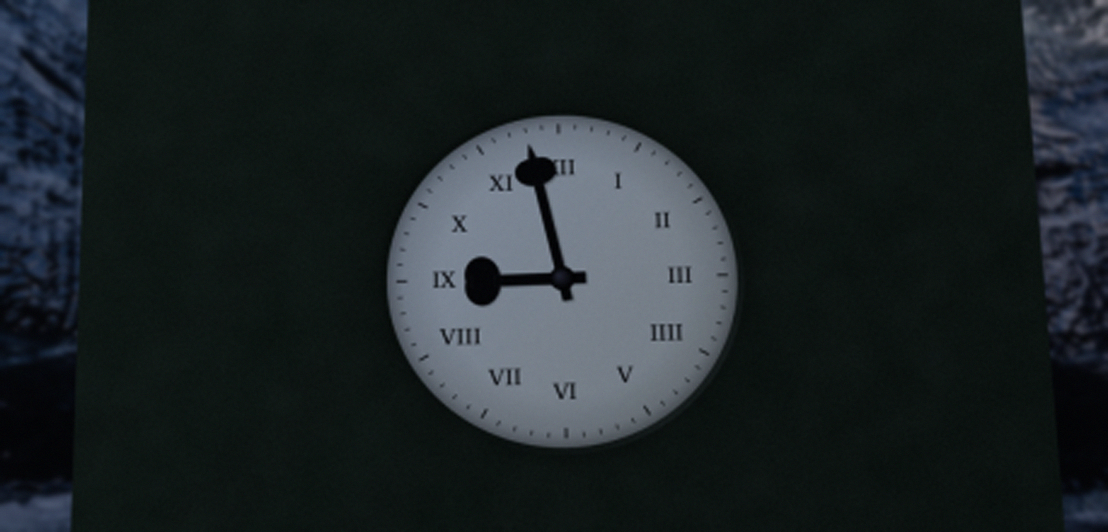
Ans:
8,58
